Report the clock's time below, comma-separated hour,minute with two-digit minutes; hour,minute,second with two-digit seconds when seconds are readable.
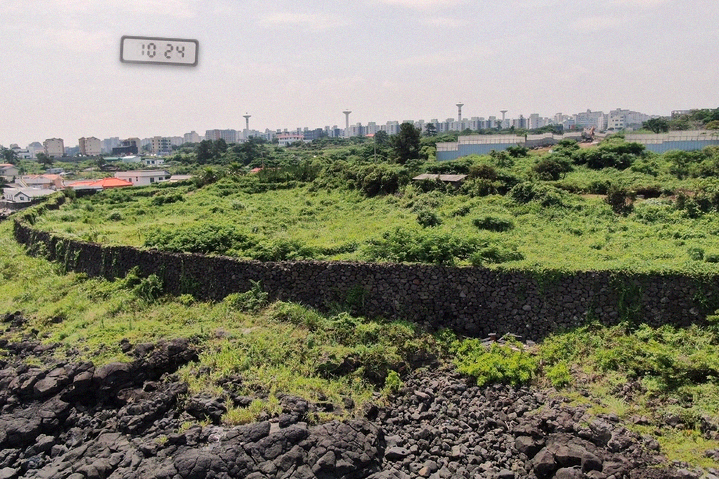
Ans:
10,24
